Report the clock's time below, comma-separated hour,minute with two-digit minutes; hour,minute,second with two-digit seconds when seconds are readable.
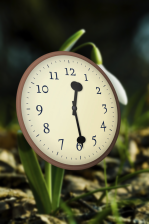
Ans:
12,29
